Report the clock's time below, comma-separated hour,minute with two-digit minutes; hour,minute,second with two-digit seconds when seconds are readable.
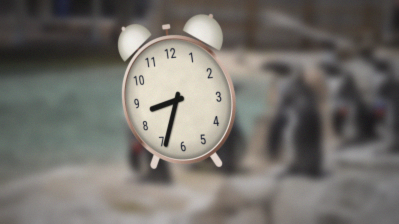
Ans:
8,34
